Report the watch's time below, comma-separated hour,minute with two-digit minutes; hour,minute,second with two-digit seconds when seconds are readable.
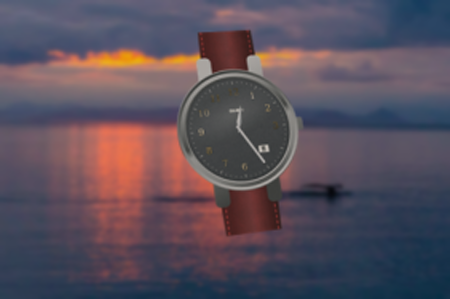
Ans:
12,25
